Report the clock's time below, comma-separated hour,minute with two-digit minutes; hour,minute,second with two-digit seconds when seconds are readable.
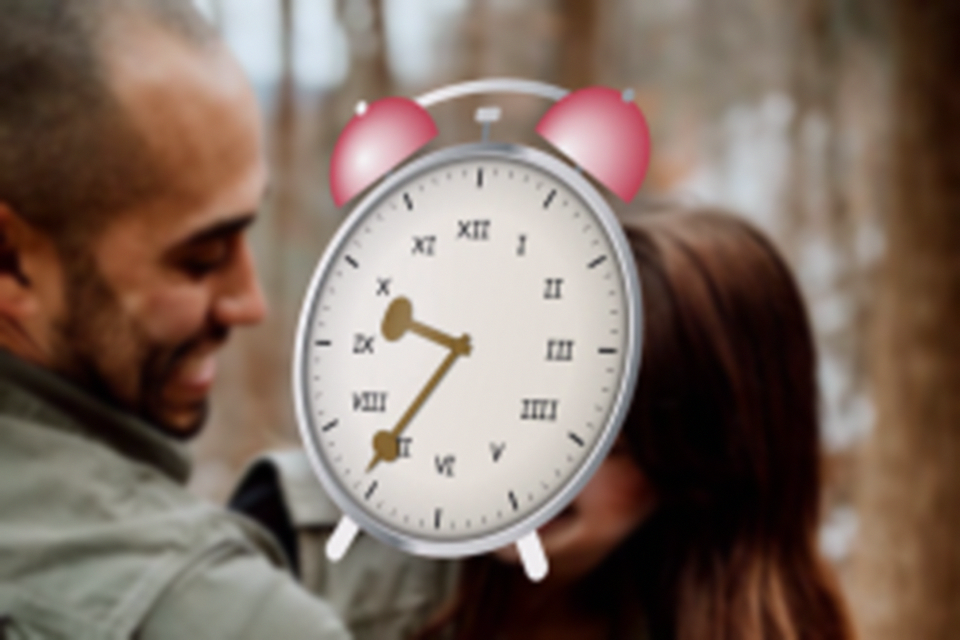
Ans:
9,36
